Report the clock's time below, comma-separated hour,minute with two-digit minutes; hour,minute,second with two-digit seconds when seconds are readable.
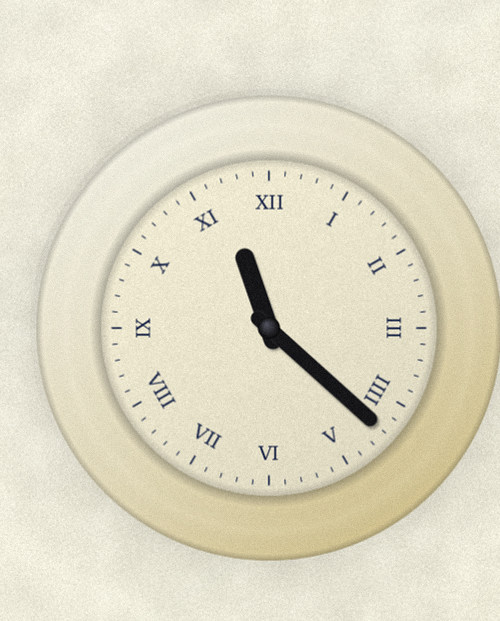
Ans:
11,22
